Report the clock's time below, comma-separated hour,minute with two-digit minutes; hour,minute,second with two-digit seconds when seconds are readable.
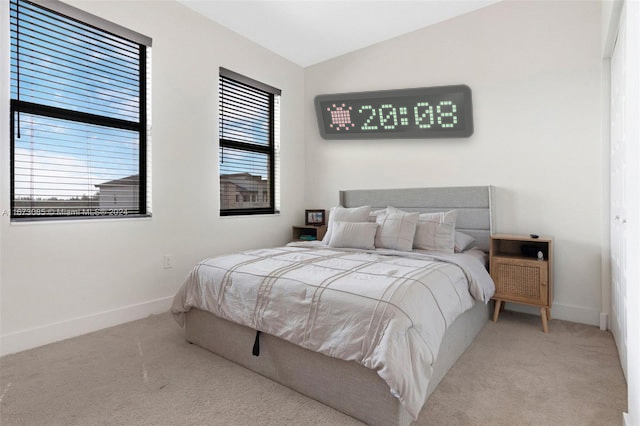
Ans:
20,08
